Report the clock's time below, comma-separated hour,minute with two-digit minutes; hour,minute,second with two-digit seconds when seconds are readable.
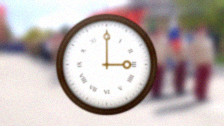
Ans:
3,00
